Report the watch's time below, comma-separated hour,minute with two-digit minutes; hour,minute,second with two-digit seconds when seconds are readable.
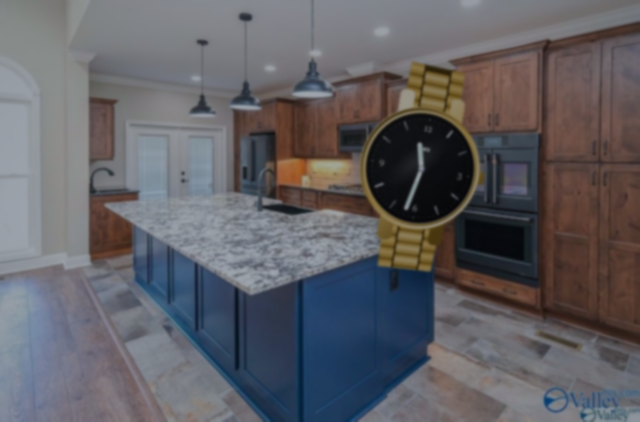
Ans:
11,32
